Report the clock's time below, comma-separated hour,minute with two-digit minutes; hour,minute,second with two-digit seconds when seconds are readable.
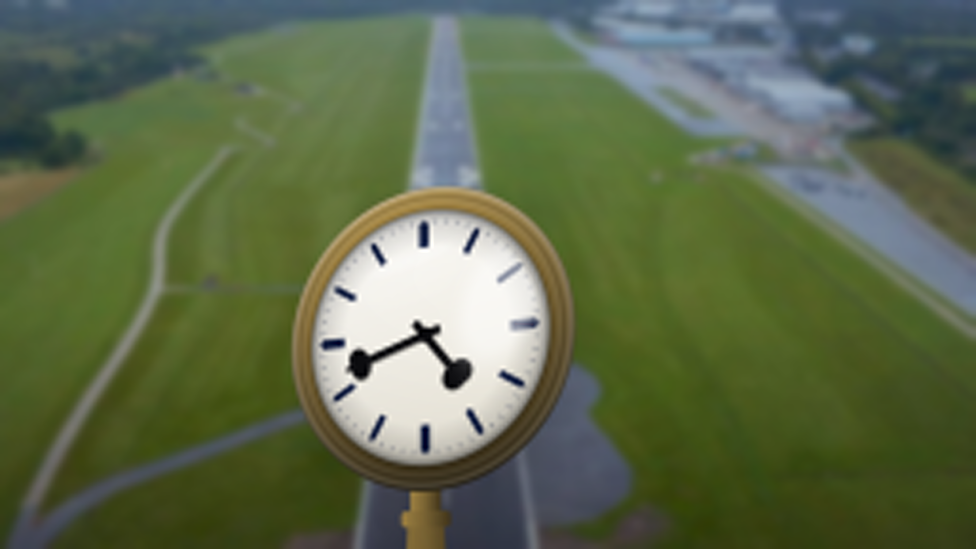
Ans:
4,42
